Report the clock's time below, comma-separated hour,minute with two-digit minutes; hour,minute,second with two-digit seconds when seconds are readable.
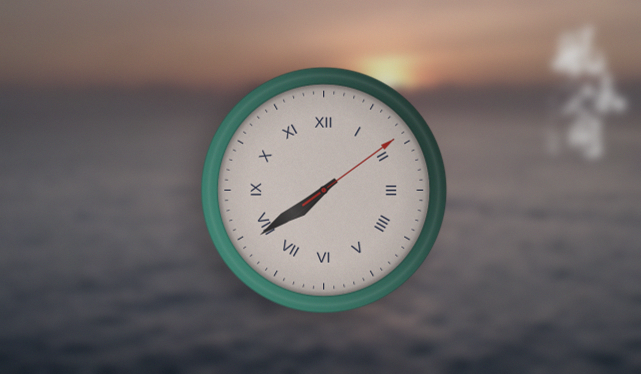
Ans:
7,39,09
